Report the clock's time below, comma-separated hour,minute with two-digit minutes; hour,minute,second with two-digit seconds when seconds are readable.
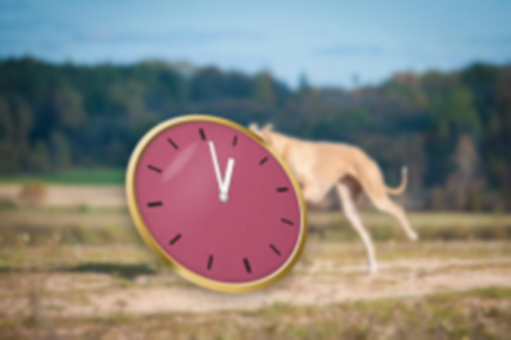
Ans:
1,01
